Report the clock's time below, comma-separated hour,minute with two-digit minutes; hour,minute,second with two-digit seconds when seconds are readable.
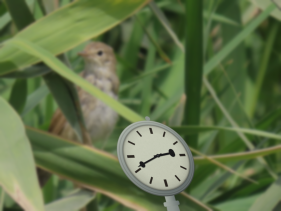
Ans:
2,41
